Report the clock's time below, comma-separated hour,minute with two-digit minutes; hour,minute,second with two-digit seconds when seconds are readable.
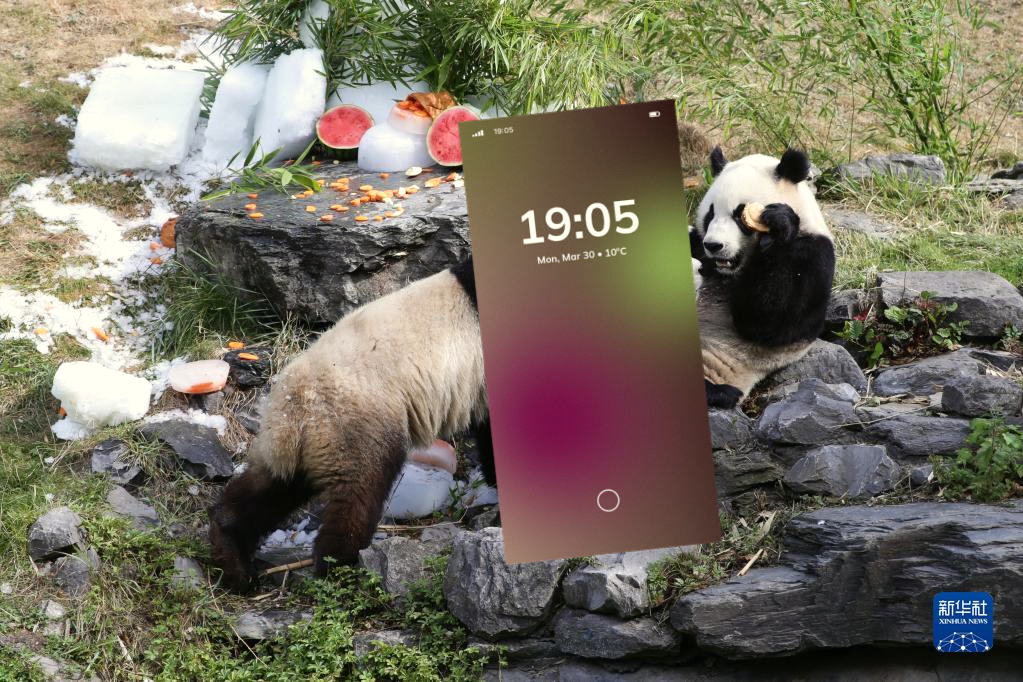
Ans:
19,05
